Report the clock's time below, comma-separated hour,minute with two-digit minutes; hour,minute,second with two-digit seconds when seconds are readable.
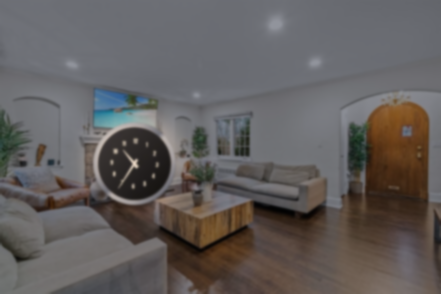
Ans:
10,35
